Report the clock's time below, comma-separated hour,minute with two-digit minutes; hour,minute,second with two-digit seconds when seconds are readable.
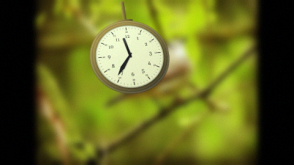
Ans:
11,36
